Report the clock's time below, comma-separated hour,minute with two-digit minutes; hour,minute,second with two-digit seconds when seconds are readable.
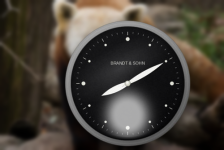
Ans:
8,10
